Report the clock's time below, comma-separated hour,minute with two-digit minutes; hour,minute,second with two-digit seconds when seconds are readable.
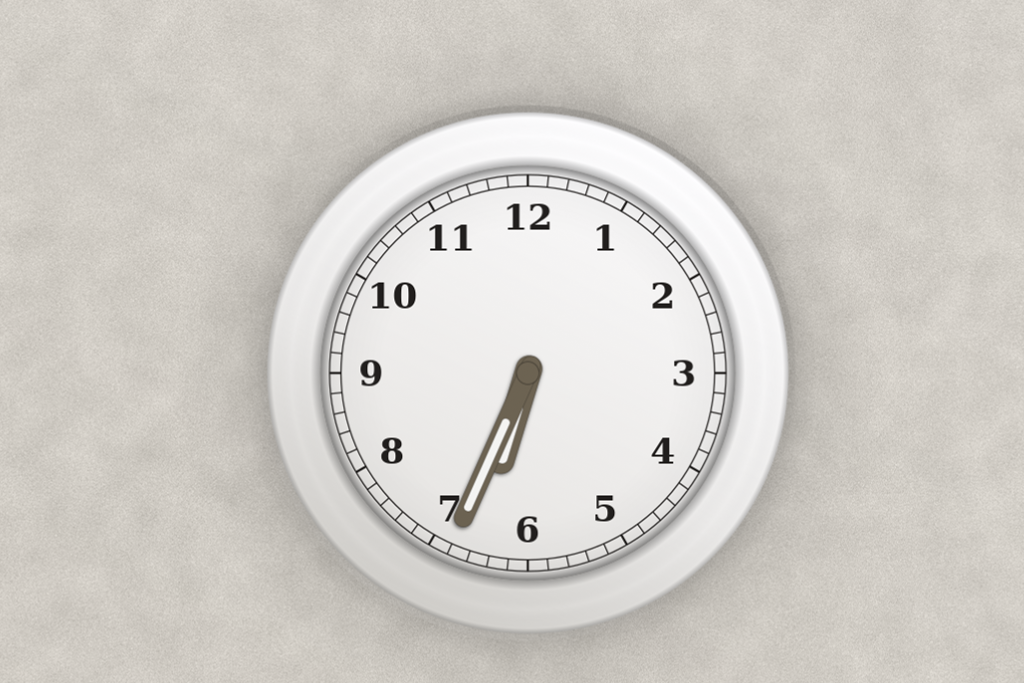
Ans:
6,34
